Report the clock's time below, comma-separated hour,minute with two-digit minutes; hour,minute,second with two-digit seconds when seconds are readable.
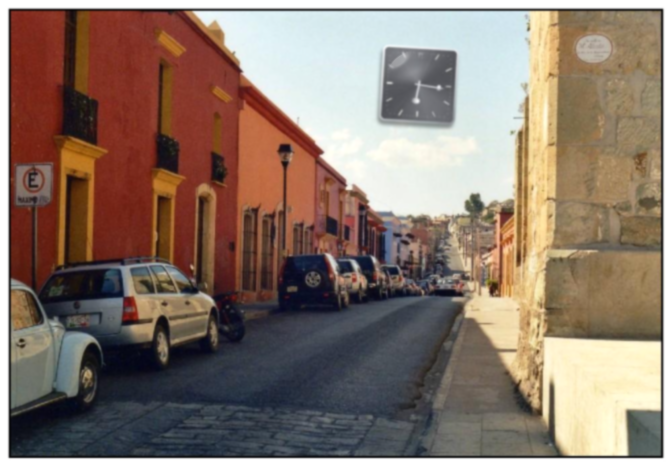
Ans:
6,16
